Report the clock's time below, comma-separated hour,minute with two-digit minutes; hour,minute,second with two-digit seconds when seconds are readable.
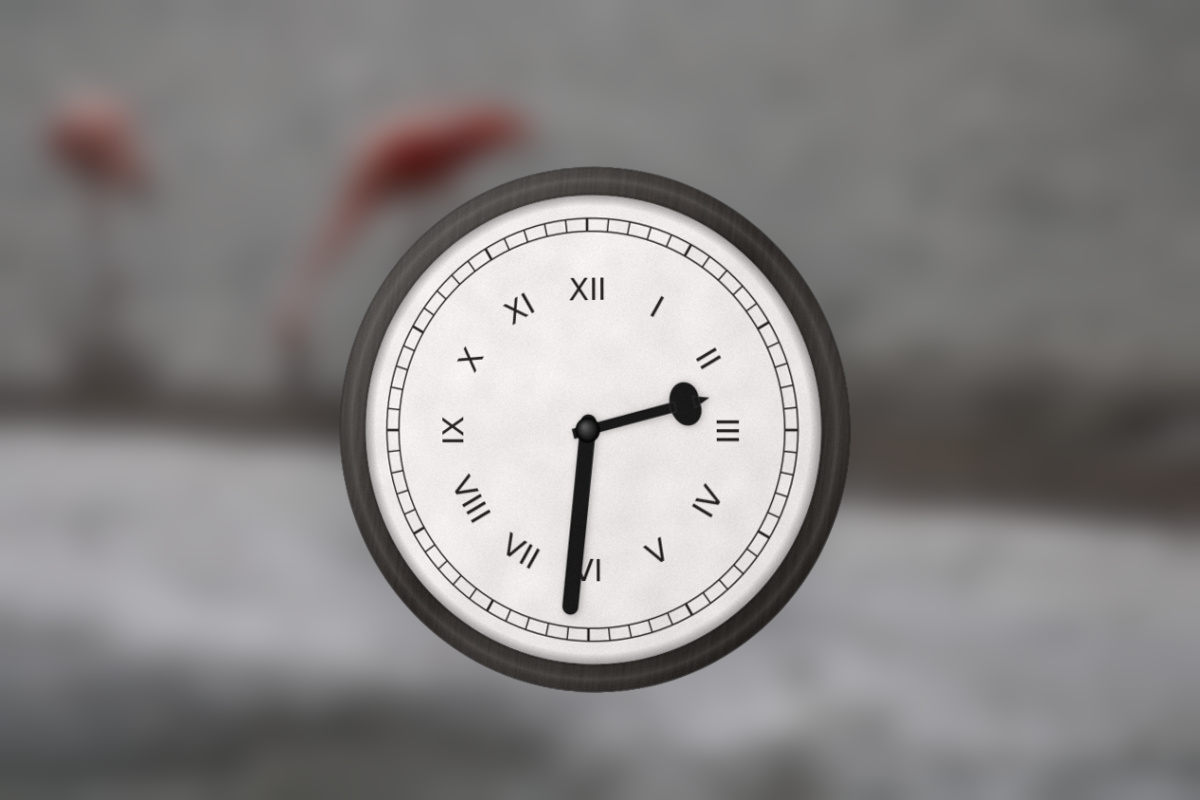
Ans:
2,31
